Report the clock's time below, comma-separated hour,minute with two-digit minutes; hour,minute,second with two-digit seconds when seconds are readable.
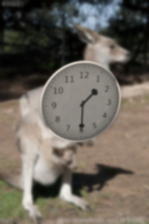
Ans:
1,30
